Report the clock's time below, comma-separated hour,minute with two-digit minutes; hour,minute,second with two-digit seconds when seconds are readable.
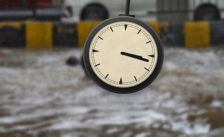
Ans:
3,17
